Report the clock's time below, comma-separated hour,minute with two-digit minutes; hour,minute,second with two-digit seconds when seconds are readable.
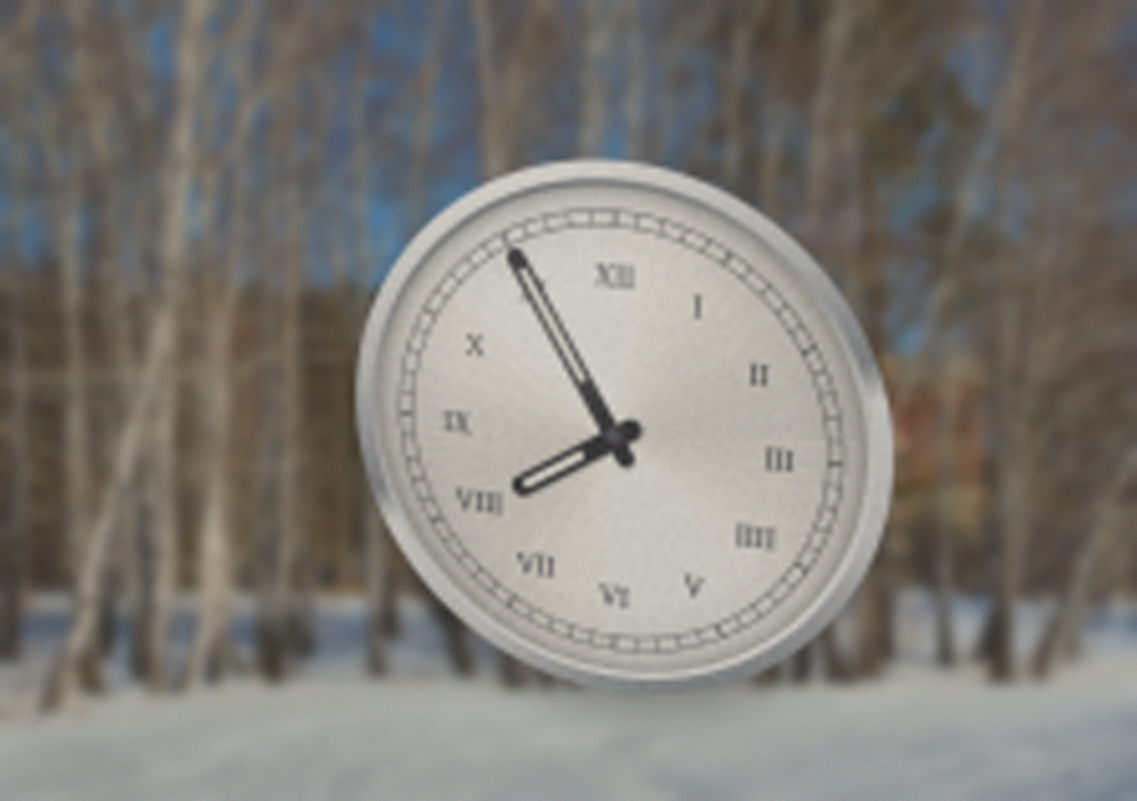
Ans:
7,55
